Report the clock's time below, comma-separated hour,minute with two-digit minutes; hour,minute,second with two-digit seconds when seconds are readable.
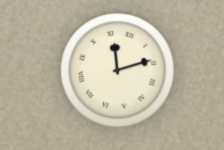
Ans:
11,09
